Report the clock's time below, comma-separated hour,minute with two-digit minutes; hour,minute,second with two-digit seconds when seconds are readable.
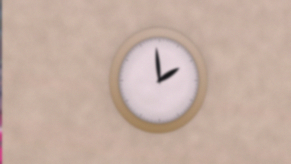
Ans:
1,59
